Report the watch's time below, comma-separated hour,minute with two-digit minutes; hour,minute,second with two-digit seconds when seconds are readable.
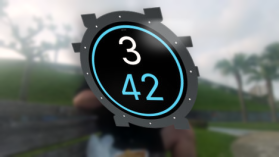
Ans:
3,42
